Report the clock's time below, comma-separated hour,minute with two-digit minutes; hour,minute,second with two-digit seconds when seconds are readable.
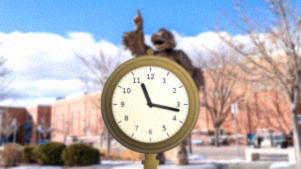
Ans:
11,17
